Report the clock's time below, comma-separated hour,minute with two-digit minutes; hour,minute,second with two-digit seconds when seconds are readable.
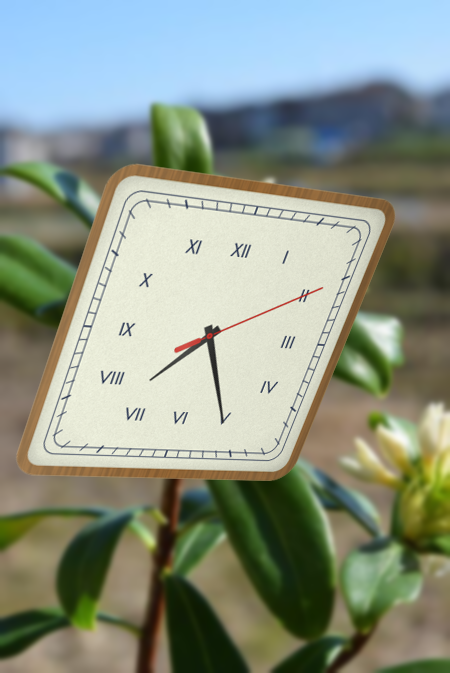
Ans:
7,25,10
